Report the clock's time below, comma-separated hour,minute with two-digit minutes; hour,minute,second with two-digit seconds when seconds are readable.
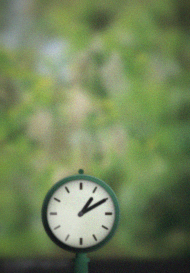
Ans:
1,10
